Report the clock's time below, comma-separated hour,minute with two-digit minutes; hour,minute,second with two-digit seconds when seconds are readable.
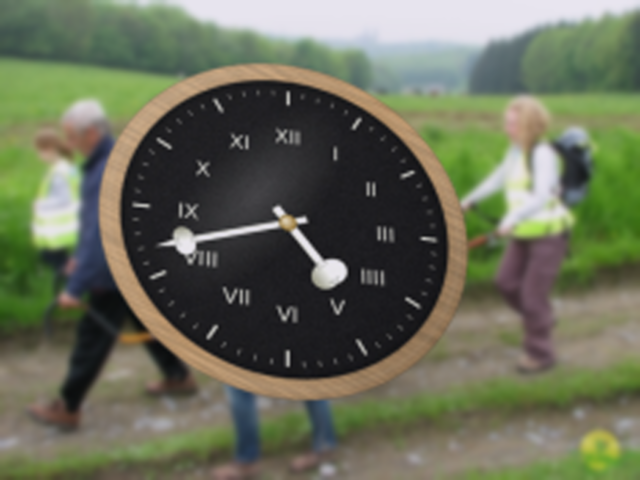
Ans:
4,42
